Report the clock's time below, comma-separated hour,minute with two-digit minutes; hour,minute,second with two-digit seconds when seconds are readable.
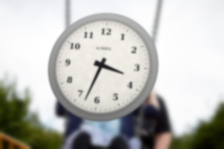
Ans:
3,33
